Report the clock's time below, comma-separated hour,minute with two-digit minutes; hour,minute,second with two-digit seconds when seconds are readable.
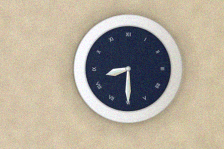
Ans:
8,30
